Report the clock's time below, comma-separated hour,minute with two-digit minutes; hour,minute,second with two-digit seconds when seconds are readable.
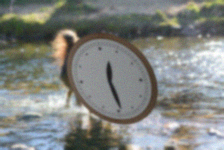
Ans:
12,29
